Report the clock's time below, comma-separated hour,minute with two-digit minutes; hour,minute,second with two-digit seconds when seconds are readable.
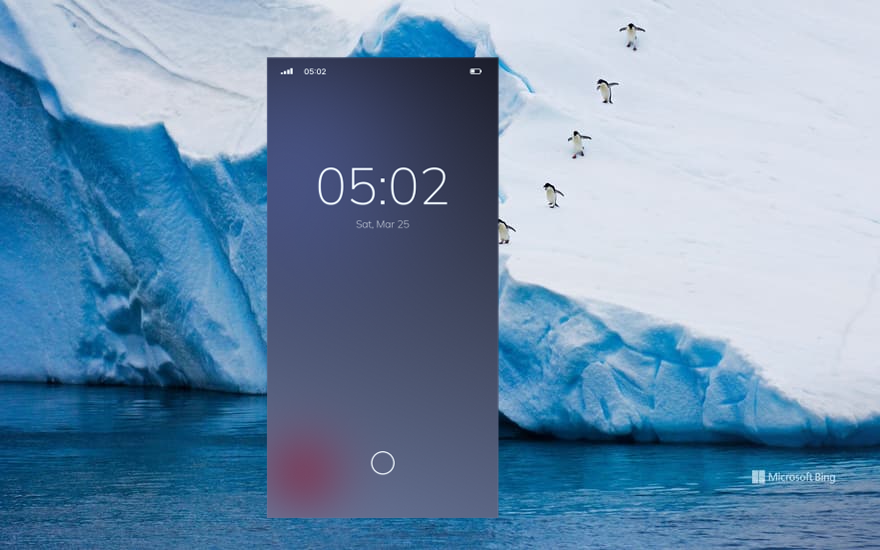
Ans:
5,02
